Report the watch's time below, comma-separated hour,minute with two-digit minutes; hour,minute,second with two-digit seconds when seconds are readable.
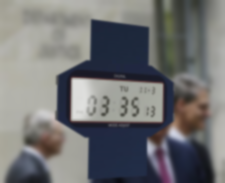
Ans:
3,35
